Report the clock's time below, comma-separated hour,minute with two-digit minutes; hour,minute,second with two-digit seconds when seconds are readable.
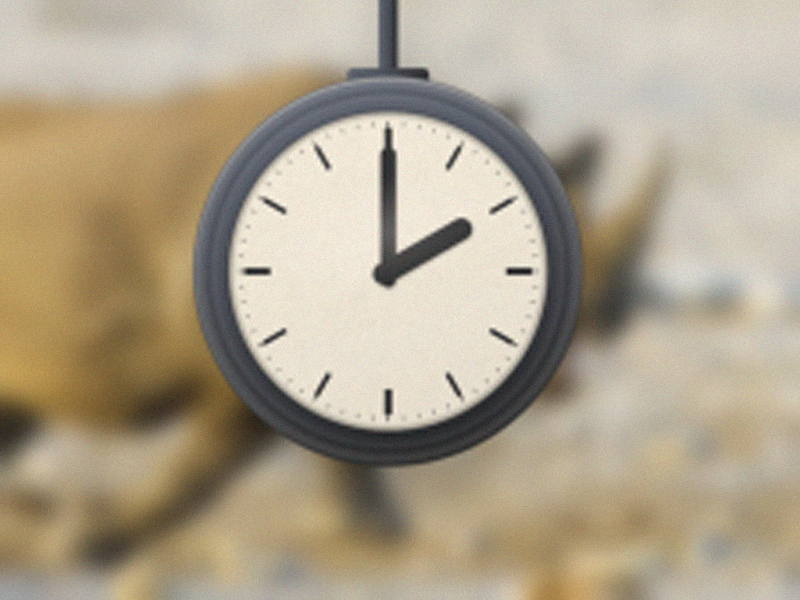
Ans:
2,00
